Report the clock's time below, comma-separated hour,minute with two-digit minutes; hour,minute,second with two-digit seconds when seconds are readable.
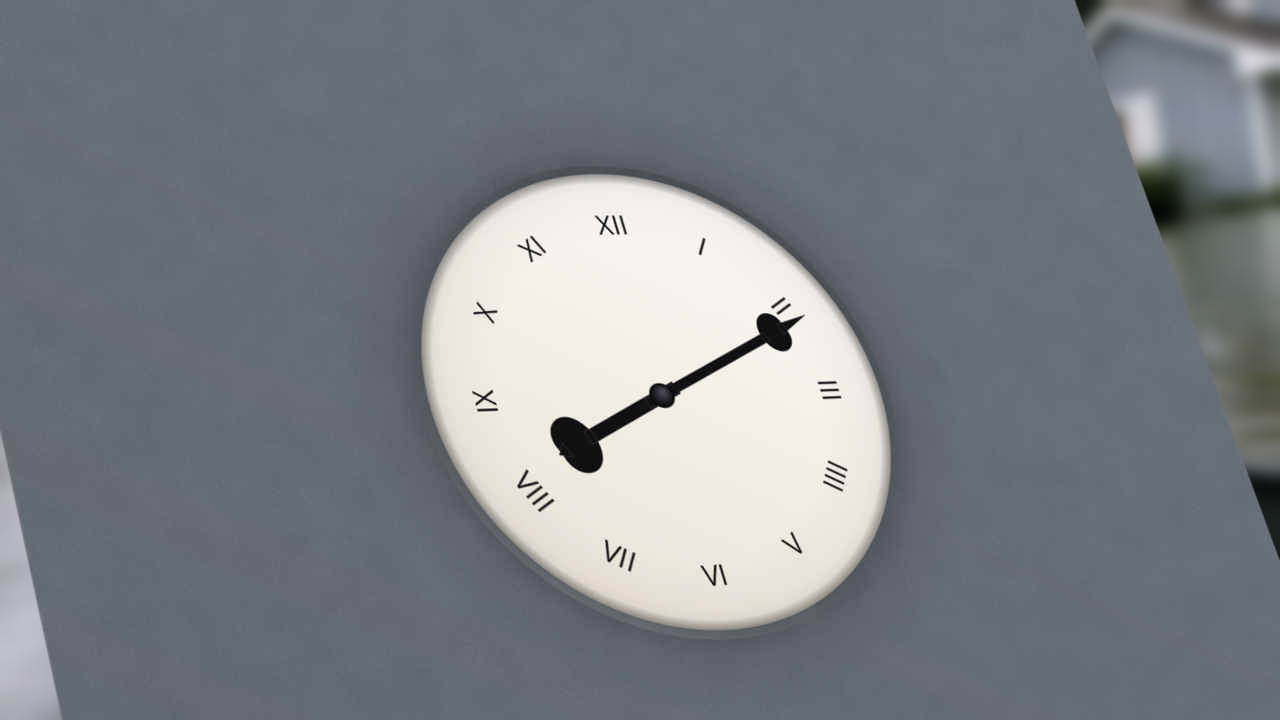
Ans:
8,11
